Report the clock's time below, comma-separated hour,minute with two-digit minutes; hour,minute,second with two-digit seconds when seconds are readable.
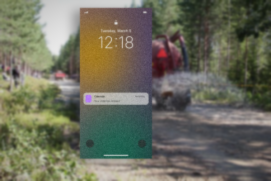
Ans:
12,18
